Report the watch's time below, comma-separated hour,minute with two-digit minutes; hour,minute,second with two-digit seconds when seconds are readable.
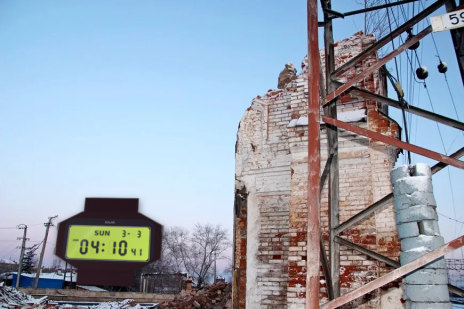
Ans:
4,10,41
